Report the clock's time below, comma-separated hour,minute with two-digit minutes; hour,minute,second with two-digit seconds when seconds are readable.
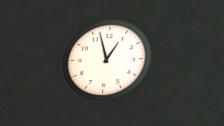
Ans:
12,57
